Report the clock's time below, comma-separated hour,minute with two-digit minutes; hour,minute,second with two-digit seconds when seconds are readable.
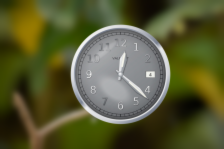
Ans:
12,22
